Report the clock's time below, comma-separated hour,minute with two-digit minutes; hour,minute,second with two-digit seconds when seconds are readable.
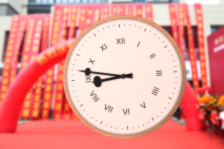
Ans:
8,47
